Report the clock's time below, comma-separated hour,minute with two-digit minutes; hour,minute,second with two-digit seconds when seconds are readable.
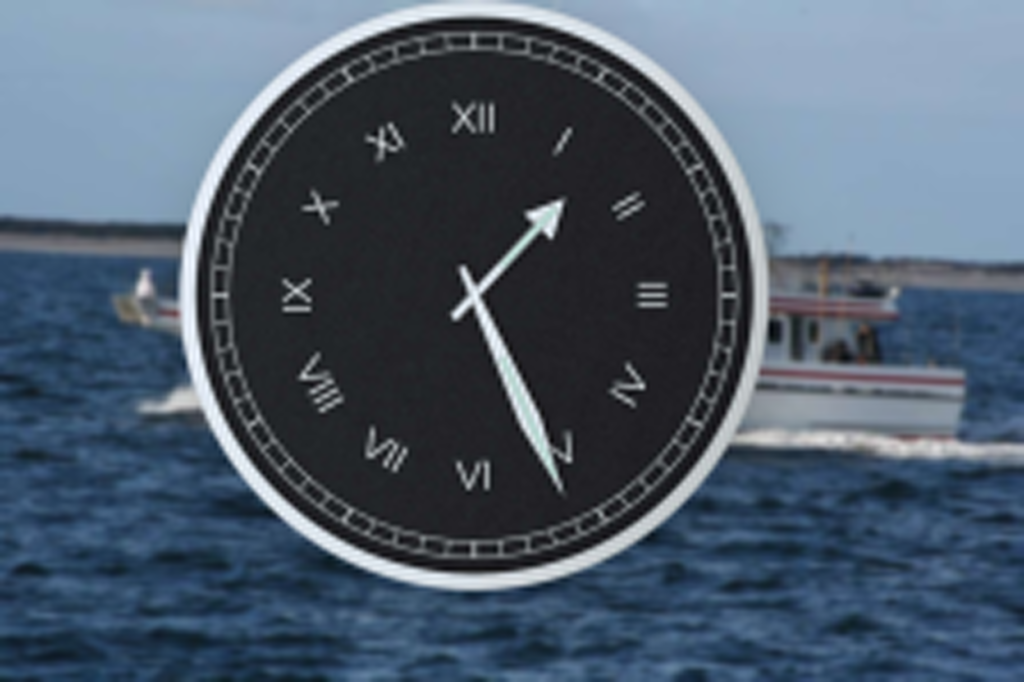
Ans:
1,26
